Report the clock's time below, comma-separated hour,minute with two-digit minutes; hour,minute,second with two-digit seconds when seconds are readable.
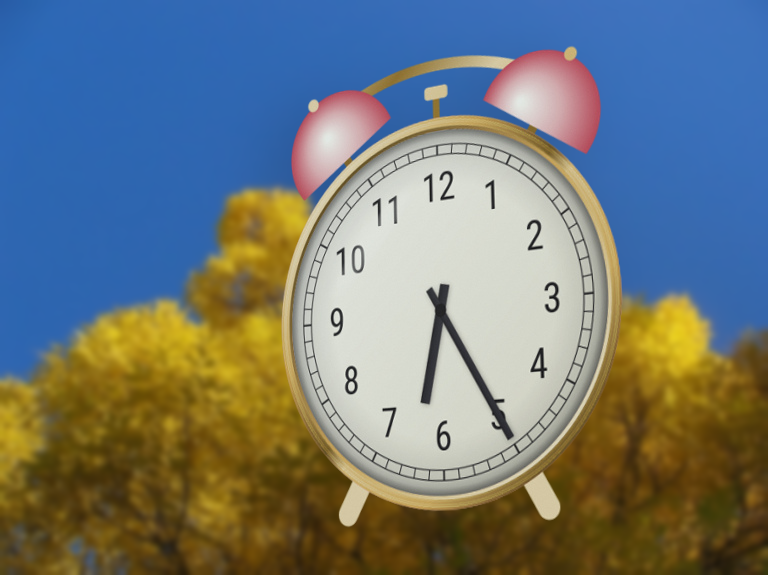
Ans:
6,25
